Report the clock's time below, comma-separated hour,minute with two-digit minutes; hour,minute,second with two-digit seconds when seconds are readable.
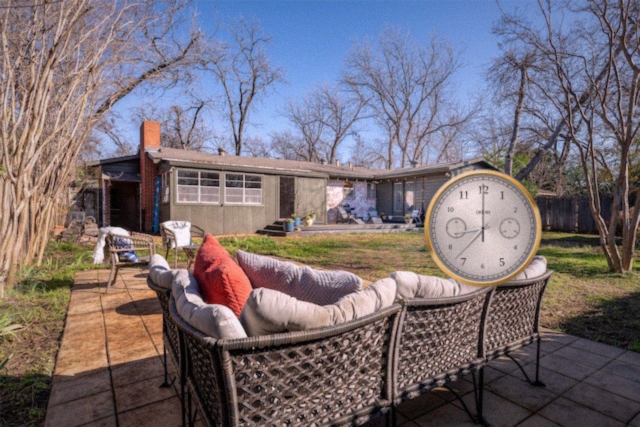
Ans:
8,37
